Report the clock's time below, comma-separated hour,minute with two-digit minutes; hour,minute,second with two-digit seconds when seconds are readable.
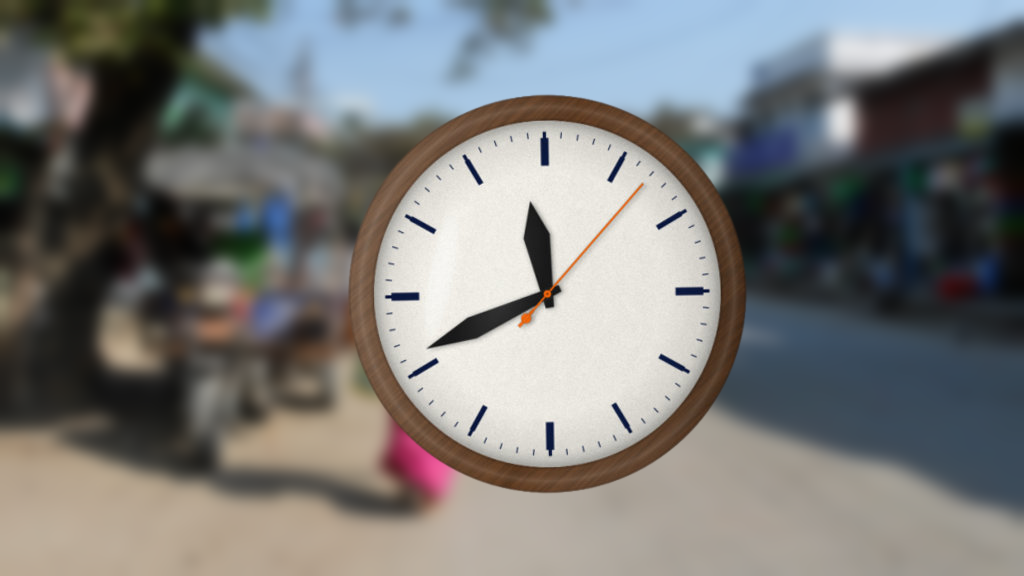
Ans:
11,41,07
